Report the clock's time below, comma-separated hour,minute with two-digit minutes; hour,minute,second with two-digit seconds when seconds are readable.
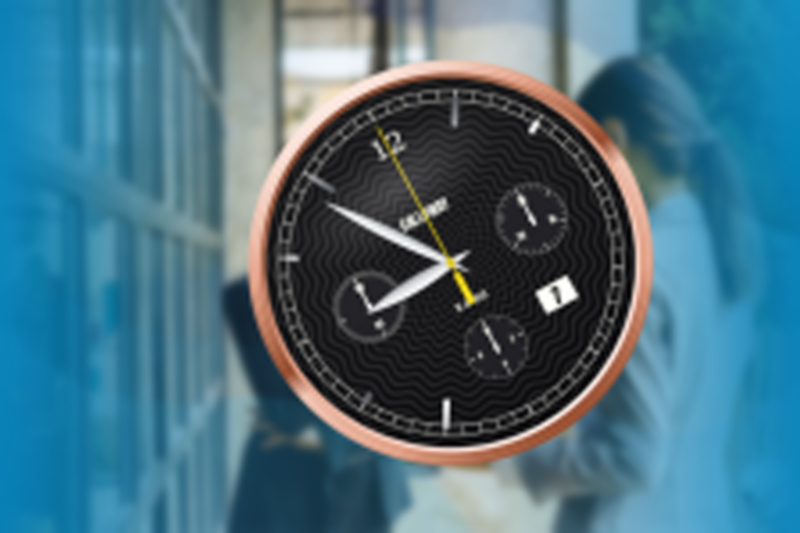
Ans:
8,54
